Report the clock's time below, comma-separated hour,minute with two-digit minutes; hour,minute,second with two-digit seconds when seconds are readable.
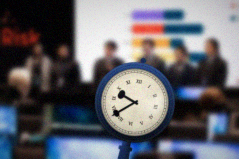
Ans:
9,38
